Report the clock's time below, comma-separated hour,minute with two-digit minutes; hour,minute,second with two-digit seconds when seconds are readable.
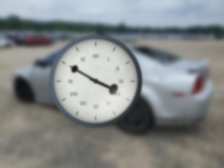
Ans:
3,50
